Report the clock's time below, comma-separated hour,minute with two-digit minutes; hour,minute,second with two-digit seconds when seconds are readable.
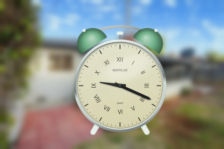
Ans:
9,19
